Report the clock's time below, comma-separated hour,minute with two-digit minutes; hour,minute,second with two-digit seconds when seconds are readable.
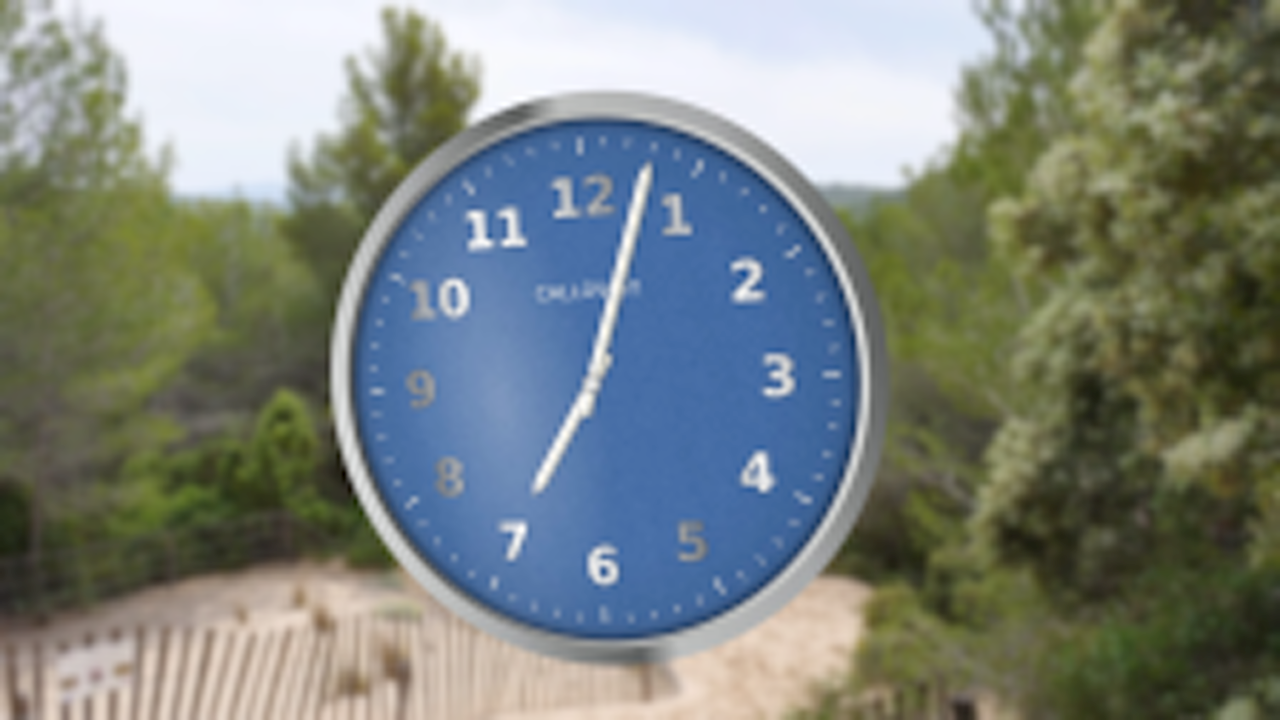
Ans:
7,03
